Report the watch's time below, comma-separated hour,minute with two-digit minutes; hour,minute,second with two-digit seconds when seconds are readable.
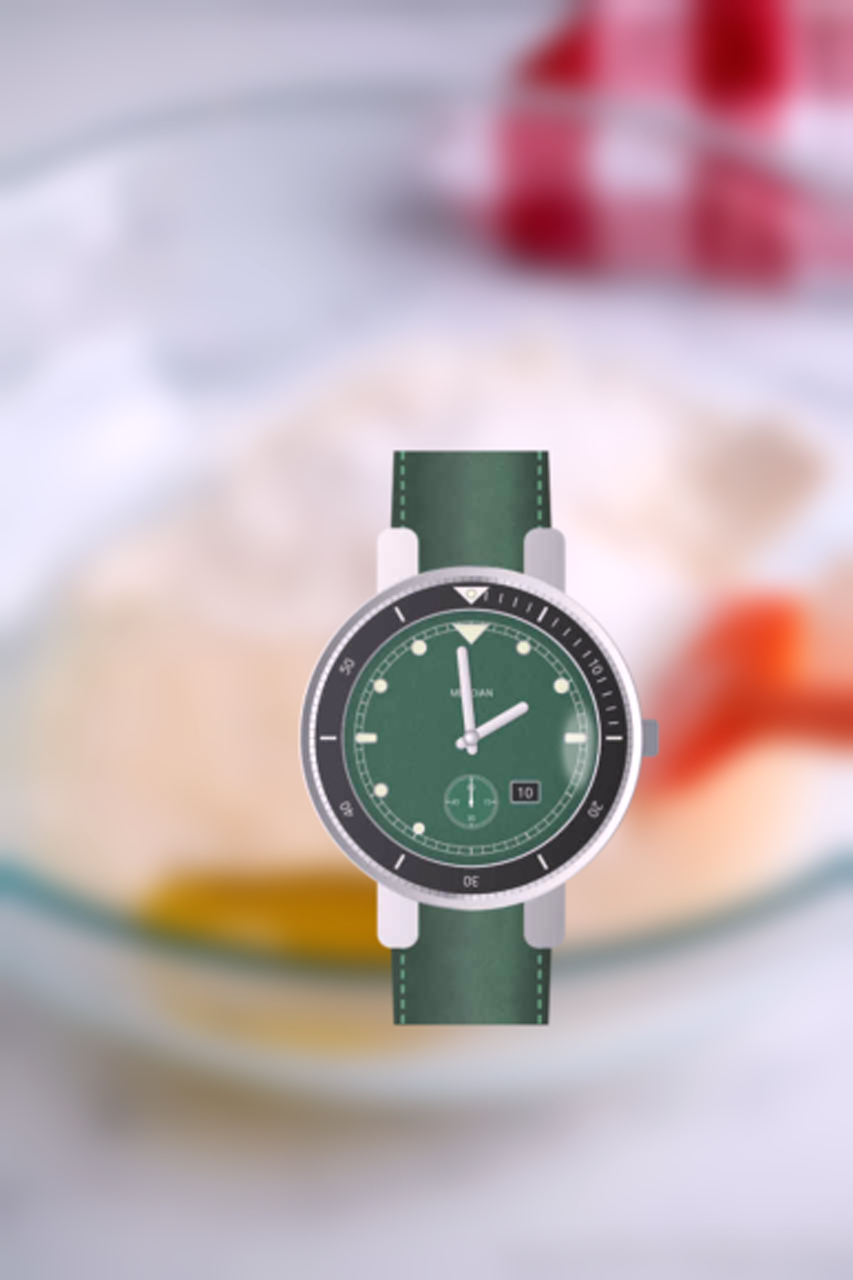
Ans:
1,59
